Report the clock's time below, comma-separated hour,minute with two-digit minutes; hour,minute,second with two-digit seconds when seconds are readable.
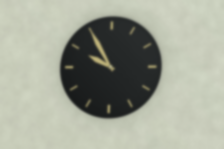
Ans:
9,55
